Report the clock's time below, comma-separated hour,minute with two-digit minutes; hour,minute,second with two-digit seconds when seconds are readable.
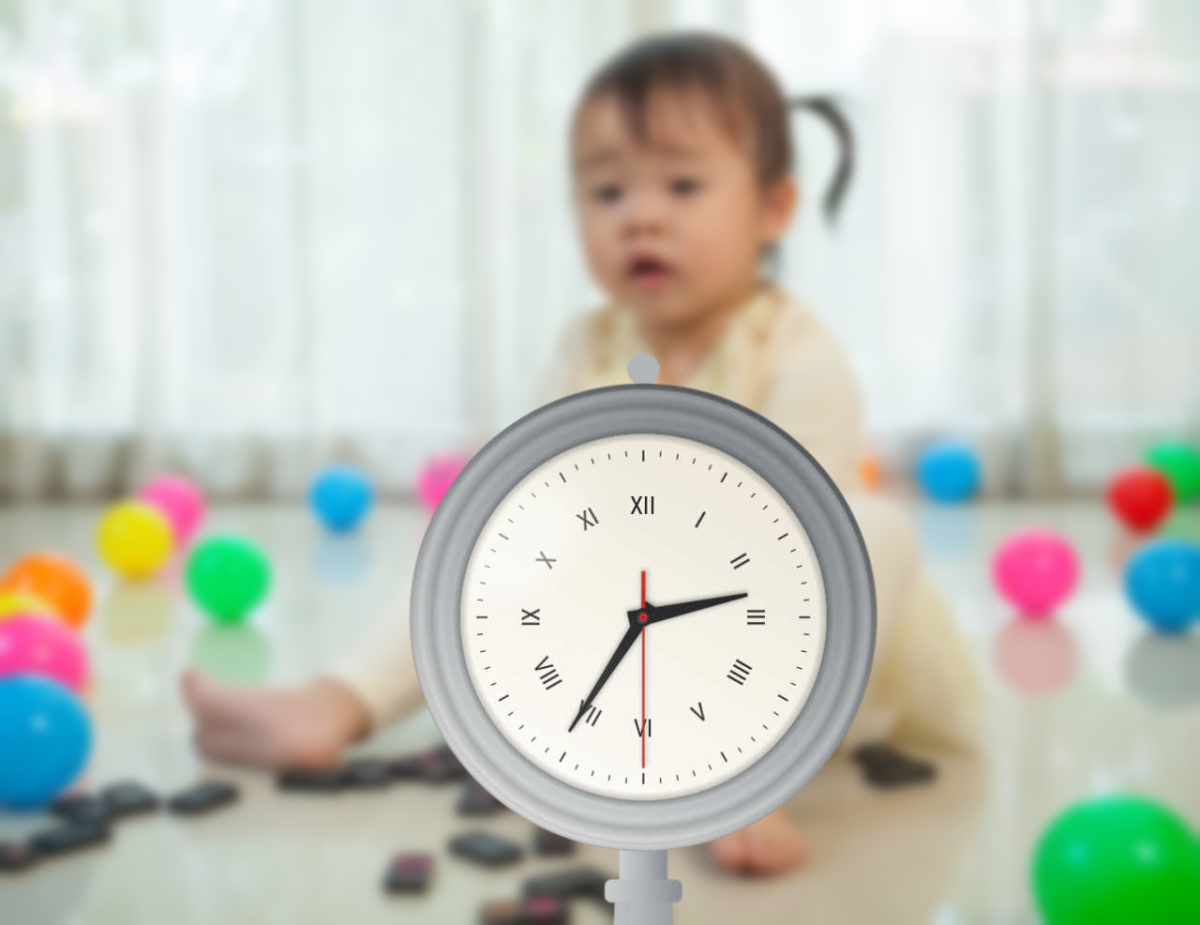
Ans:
2,35,30
